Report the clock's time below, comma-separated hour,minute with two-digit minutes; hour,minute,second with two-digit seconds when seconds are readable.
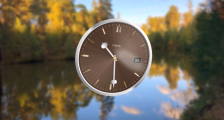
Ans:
10,29
